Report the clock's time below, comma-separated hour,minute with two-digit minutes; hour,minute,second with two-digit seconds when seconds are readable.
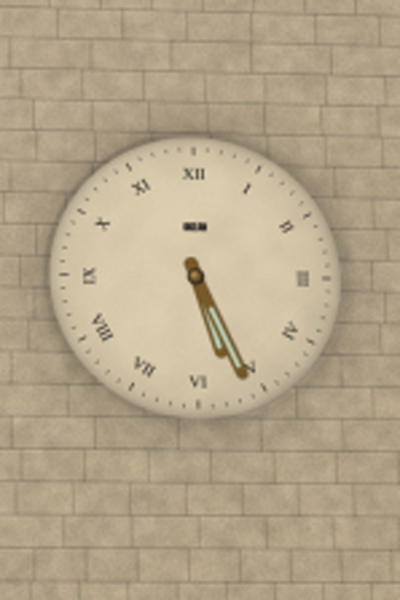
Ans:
5,26
